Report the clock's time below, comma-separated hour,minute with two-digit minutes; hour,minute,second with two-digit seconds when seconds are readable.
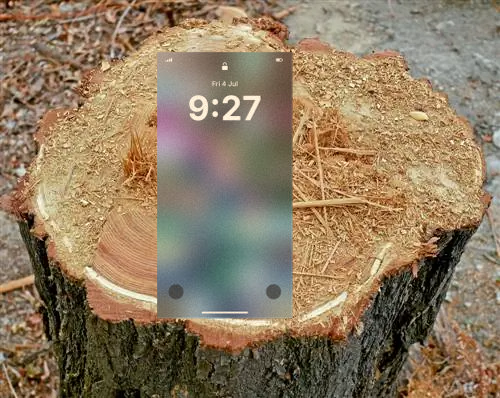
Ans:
9,27
